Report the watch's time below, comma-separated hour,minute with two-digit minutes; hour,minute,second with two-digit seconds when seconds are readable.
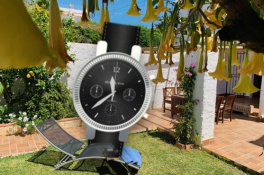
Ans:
11,38
